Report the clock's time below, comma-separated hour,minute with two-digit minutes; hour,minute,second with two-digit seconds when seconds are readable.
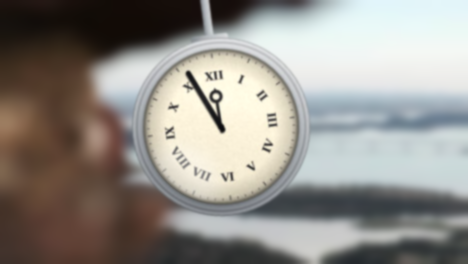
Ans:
11,56
